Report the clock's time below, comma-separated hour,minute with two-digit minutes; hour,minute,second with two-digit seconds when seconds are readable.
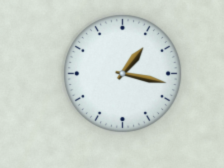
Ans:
1,17
